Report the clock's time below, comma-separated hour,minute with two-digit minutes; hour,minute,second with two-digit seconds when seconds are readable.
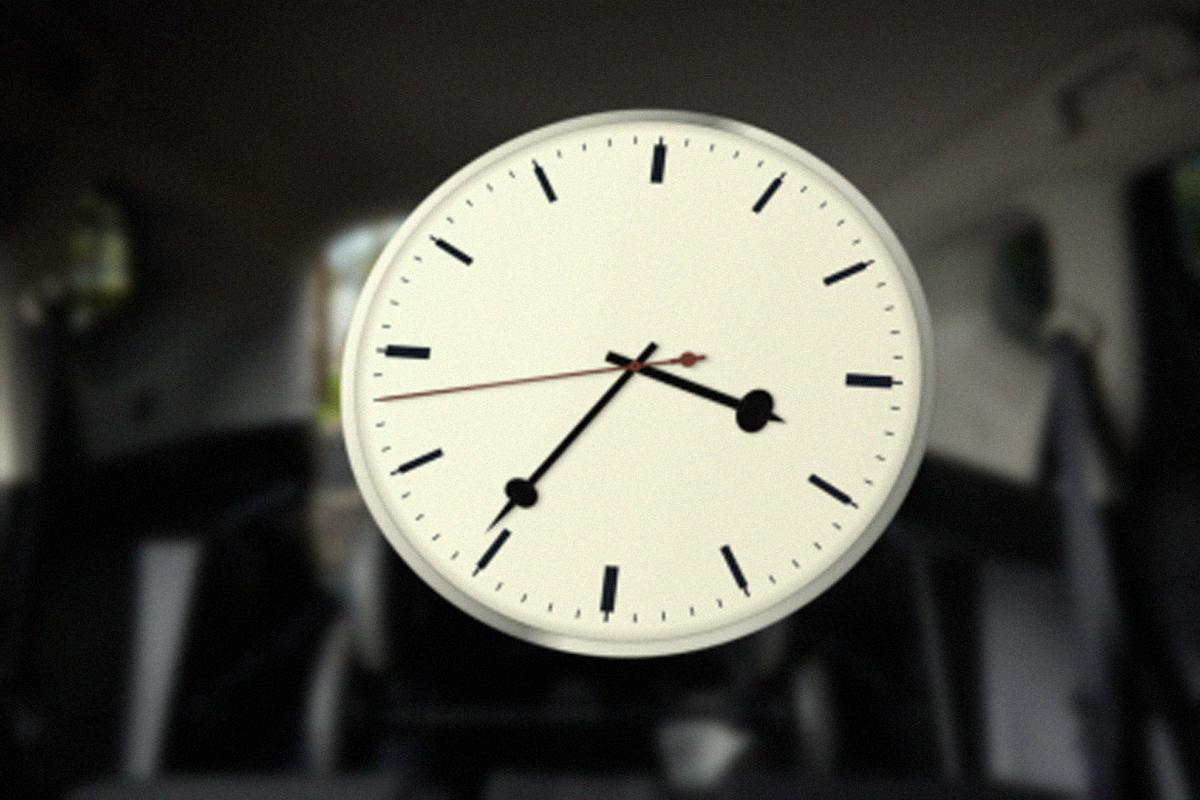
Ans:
3,35,43
